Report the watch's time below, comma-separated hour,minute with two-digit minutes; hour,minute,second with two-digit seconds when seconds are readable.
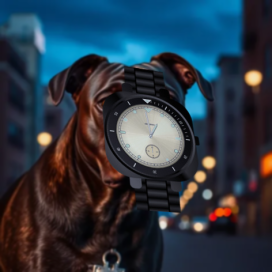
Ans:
12,59
